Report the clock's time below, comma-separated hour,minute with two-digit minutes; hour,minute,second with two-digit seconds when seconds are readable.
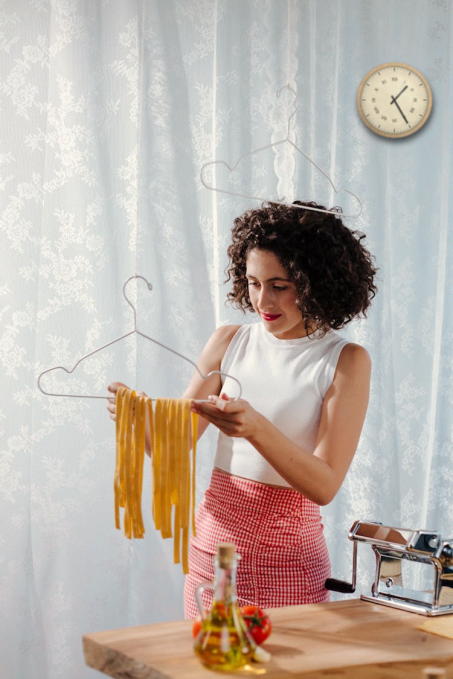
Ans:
1,25
